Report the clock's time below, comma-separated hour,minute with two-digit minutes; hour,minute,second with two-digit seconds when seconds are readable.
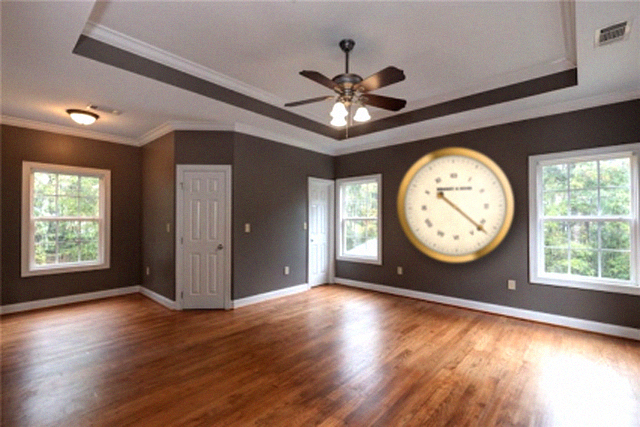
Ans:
10,22
